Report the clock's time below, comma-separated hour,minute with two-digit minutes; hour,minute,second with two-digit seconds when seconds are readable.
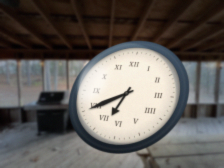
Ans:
6,40
